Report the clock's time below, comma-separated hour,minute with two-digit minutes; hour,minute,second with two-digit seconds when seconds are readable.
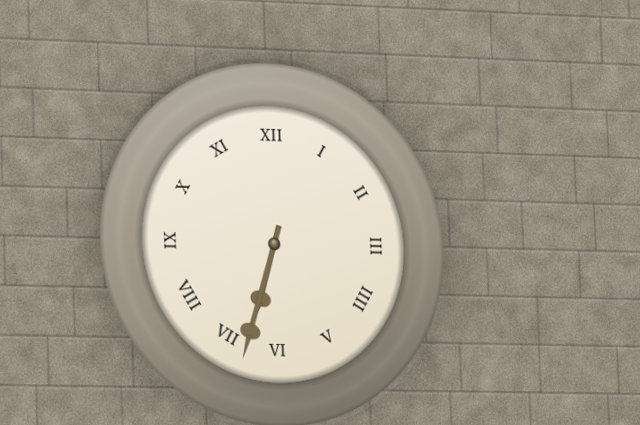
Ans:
6,33
